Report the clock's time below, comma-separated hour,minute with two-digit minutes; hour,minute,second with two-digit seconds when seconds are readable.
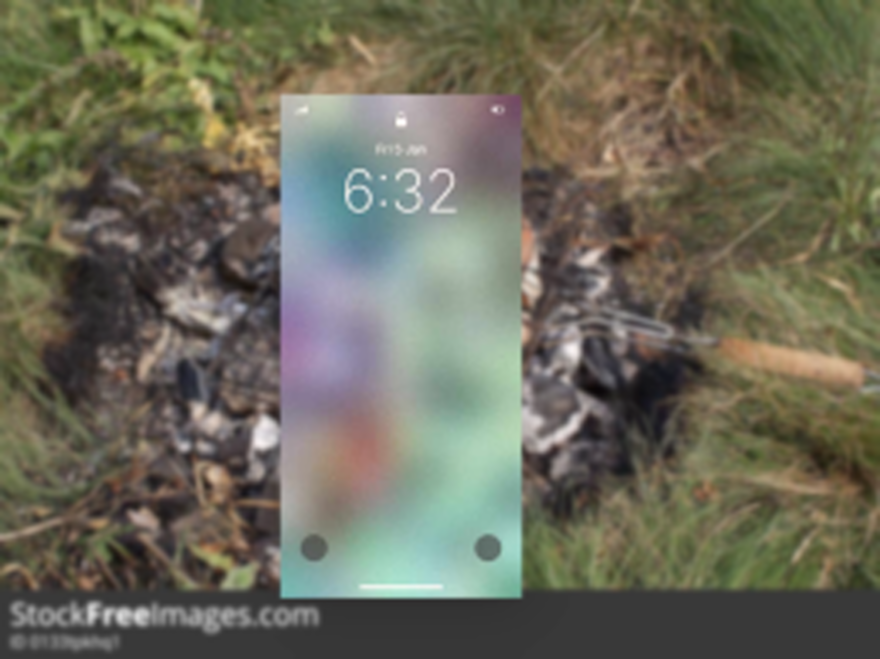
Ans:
6,32
